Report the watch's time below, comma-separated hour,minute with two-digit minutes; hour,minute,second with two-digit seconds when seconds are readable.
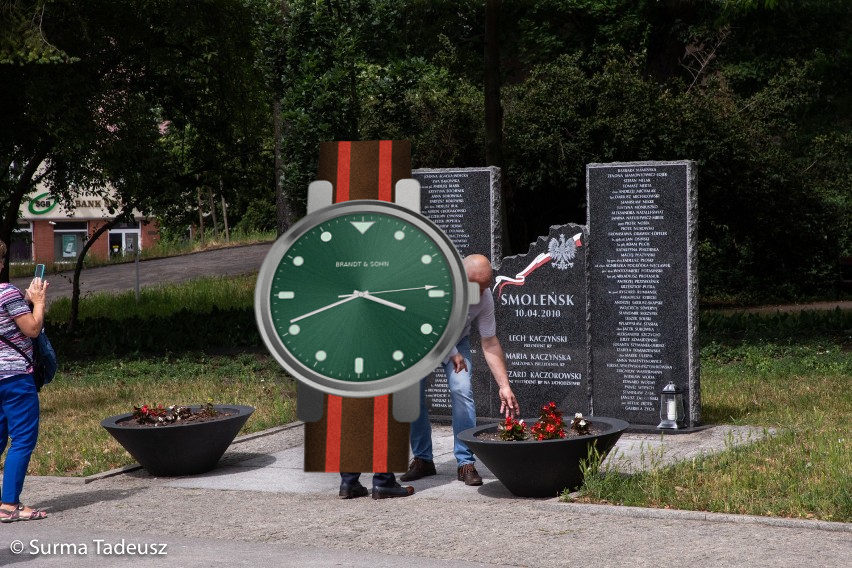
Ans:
3,41,14
